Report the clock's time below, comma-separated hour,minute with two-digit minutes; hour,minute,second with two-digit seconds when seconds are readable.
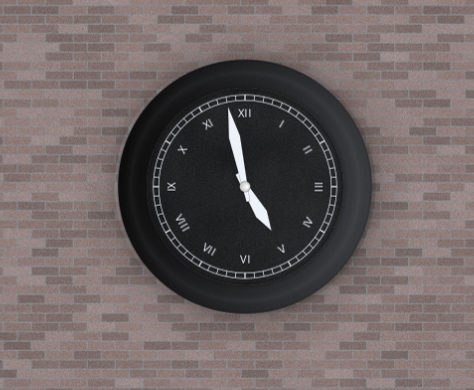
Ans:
4,58
